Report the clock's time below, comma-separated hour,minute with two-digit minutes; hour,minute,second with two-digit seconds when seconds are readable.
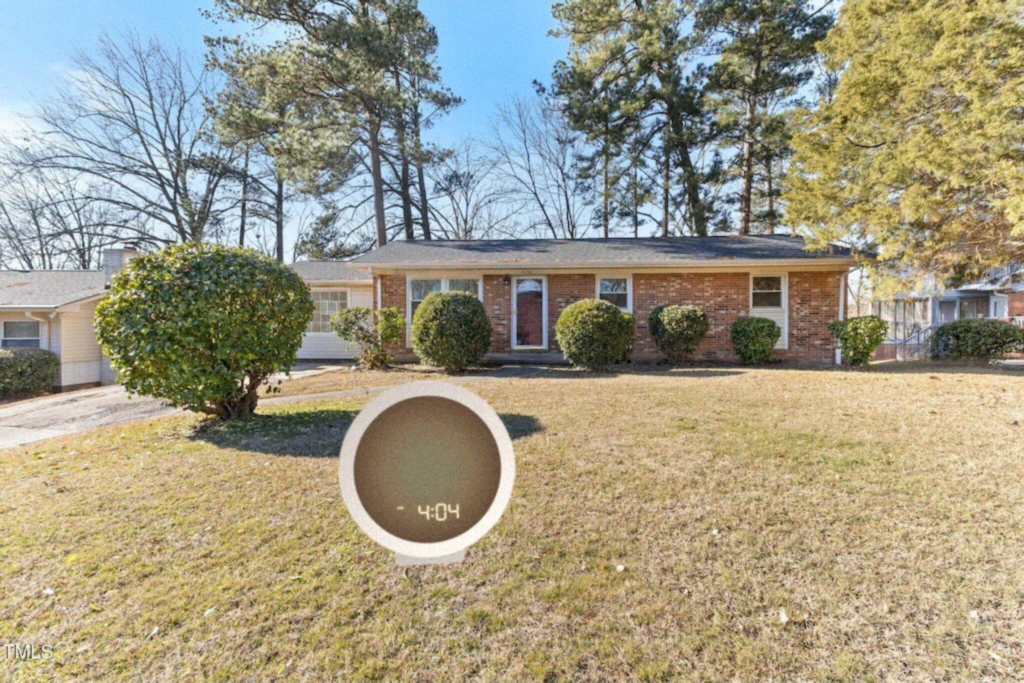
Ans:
4,04
